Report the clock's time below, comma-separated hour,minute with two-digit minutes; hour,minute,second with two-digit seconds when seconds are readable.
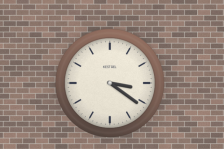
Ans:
3,21
